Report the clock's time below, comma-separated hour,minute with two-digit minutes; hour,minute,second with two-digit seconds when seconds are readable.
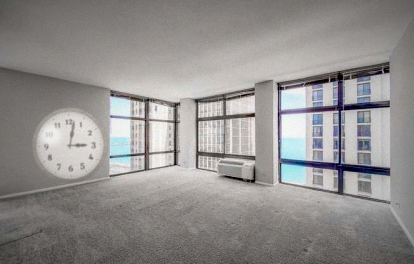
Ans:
3,02
